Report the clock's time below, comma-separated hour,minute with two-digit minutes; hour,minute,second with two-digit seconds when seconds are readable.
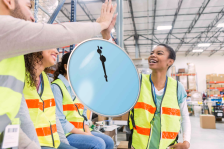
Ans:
11,59
